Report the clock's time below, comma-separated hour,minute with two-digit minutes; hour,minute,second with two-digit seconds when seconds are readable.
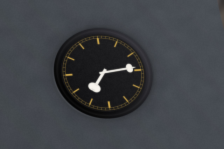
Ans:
7,14
